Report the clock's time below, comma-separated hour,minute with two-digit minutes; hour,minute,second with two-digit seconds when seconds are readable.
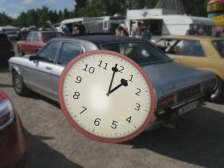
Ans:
12,59
